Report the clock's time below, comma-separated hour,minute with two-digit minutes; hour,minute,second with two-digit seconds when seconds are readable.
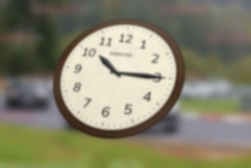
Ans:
10,15
